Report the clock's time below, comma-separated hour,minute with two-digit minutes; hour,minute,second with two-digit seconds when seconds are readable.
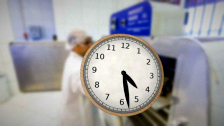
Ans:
4,28
